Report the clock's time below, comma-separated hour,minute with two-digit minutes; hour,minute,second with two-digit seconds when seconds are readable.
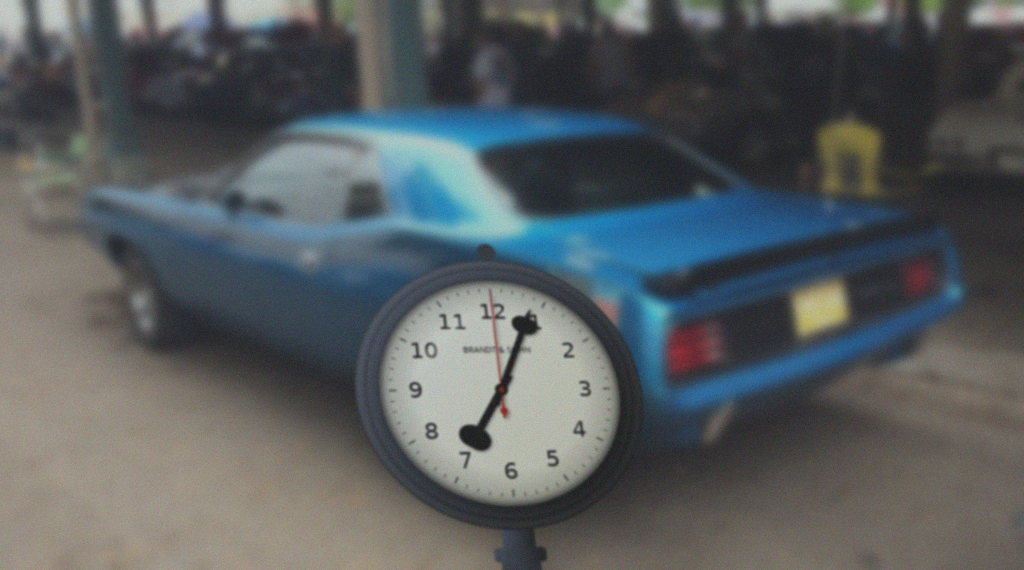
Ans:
7,04,00
